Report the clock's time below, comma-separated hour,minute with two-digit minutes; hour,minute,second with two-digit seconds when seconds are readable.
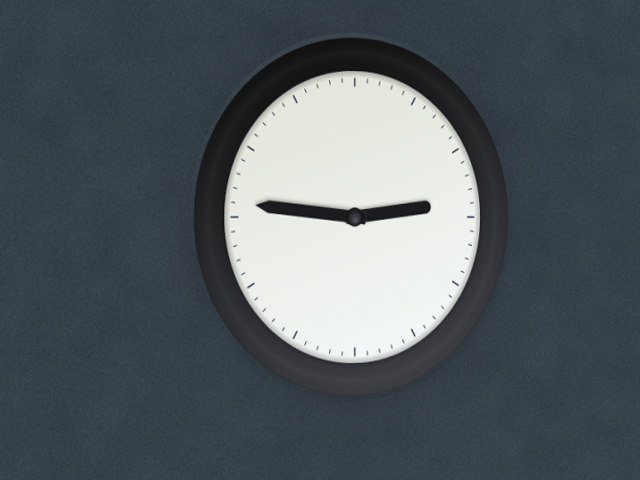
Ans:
2,46
